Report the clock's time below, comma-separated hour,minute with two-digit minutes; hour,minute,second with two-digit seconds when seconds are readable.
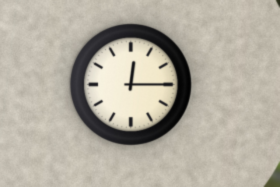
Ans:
12,15
